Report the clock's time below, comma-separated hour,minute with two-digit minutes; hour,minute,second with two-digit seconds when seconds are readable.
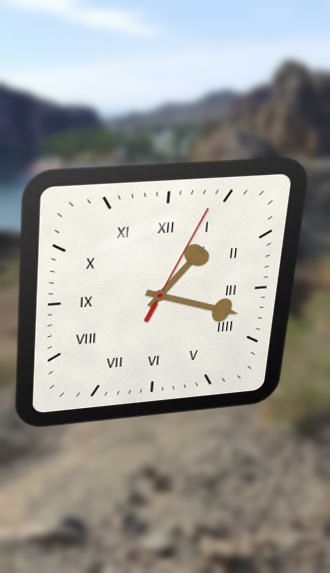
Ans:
1,18,04
